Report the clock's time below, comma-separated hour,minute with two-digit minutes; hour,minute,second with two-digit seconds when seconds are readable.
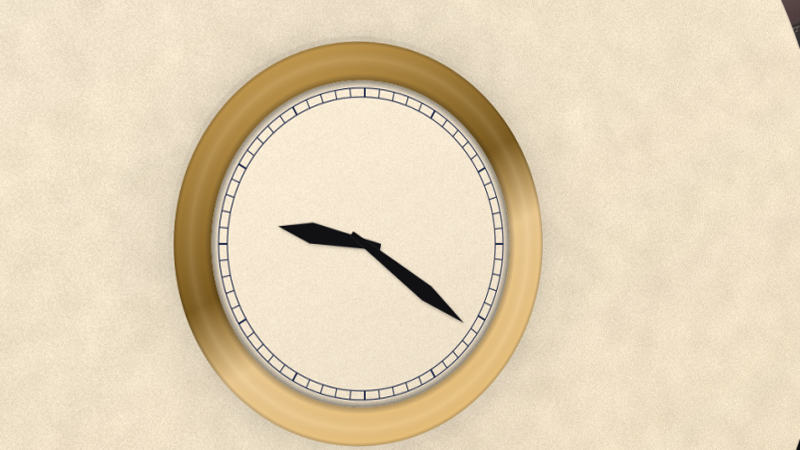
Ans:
9,21
